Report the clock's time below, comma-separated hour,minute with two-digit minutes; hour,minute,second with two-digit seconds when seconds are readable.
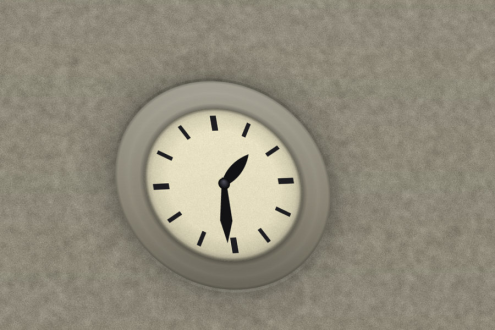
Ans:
1,31
